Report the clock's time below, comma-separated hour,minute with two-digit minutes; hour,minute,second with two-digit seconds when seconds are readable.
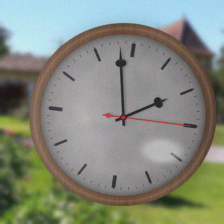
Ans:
1,58,15
